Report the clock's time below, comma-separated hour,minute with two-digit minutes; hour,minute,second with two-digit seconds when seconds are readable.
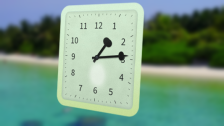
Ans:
1,14
